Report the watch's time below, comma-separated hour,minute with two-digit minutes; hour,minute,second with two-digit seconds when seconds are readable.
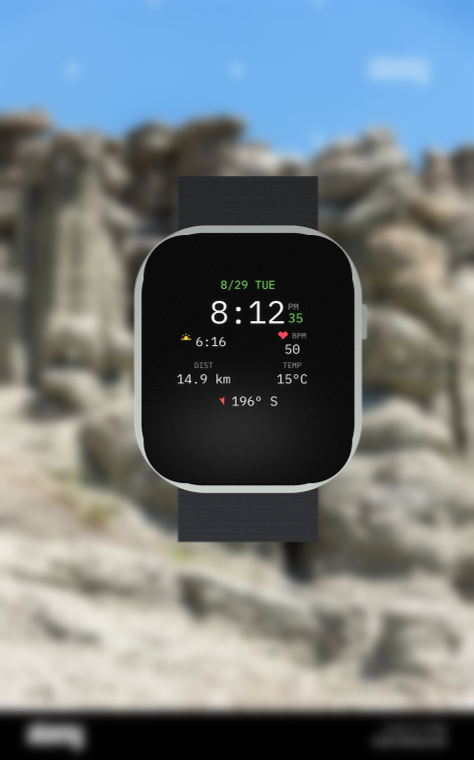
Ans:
8,12,35
